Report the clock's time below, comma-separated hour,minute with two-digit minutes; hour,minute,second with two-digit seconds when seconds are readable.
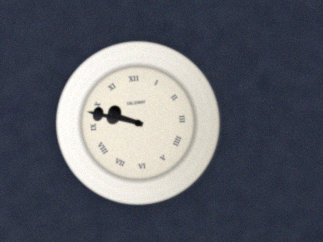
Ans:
9,48
